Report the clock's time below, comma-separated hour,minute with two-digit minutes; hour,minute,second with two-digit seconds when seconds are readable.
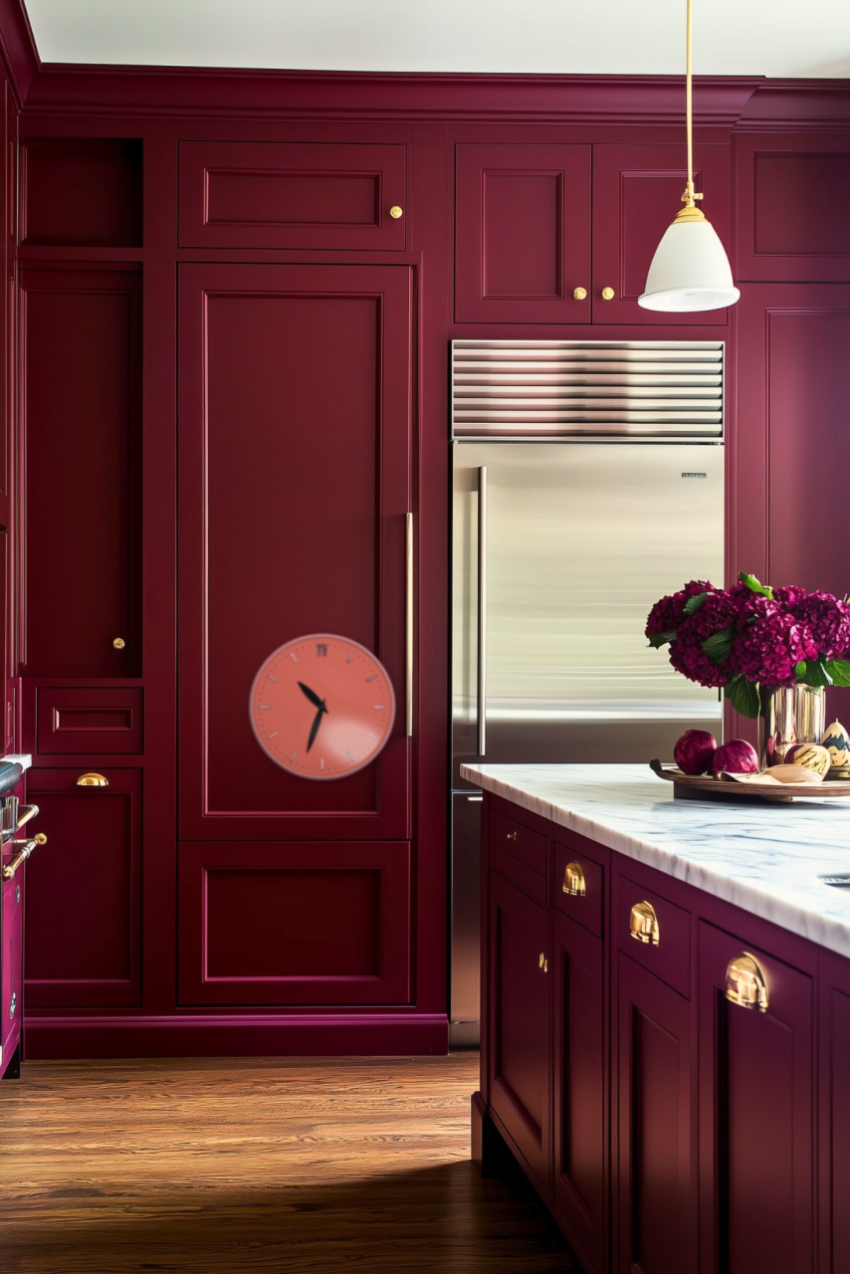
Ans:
10,33
